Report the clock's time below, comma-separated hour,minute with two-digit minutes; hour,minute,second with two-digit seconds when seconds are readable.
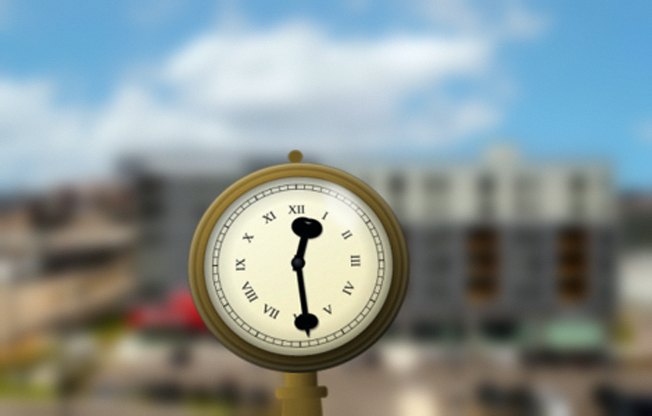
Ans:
12,29
